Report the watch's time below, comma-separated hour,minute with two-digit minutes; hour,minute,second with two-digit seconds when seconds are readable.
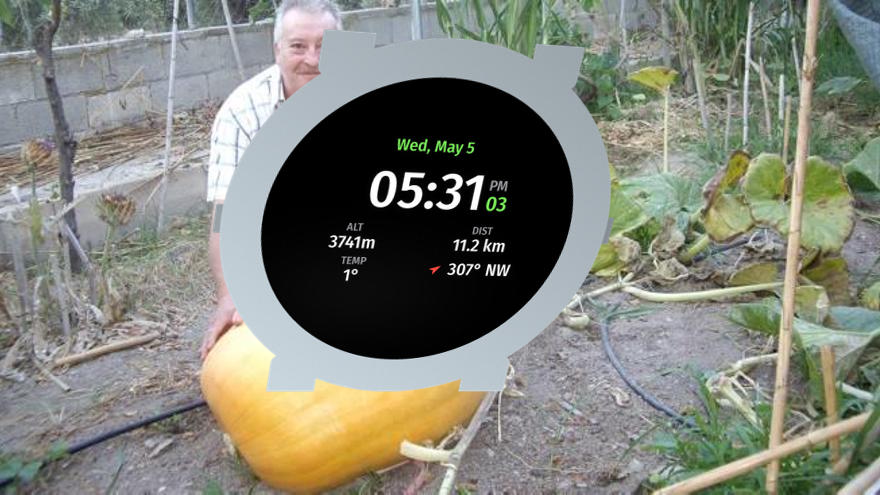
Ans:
5,31,03
